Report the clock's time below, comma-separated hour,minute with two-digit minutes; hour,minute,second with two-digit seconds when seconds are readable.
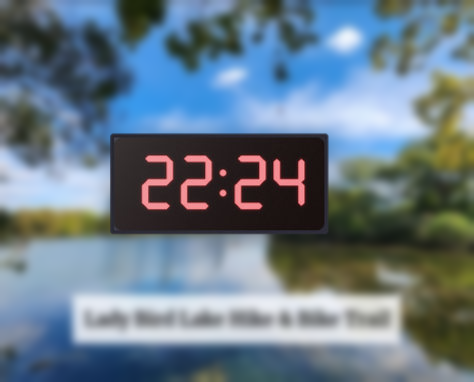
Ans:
22,24
